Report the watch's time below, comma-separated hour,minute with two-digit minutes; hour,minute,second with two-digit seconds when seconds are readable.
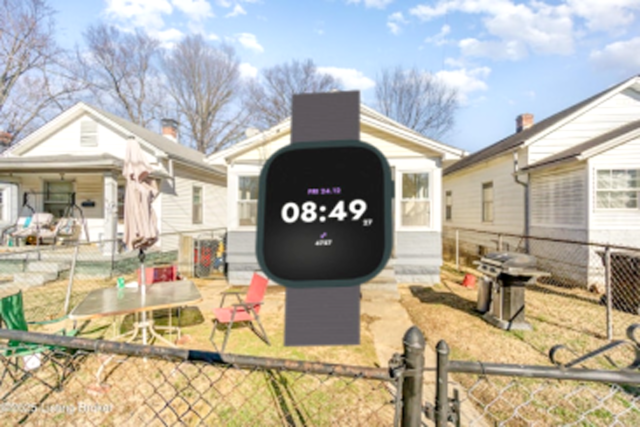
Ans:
8,49
